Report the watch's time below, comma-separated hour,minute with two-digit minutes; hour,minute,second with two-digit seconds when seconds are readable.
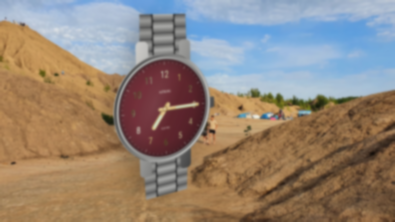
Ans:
7,15
